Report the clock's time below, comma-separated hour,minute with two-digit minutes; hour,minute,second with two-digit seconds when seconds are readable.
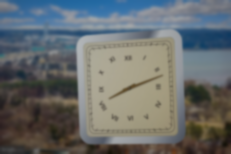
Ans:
8,12
